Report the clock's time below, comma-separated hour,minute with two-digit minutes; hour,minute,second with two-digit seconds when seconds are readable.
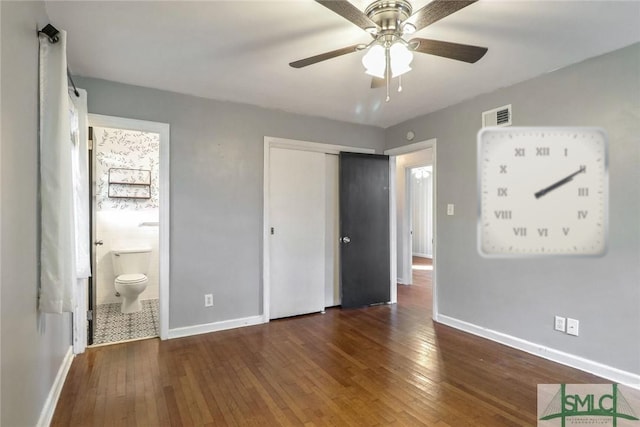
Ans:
2,10
